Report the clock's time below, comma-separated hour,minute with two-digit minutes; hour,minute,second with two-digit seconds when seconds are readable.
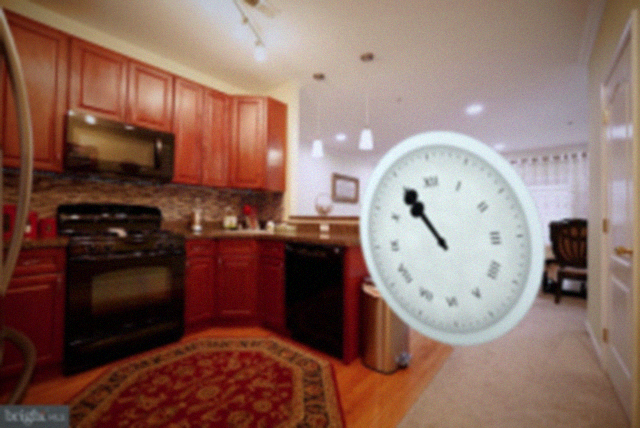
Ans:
10,55
